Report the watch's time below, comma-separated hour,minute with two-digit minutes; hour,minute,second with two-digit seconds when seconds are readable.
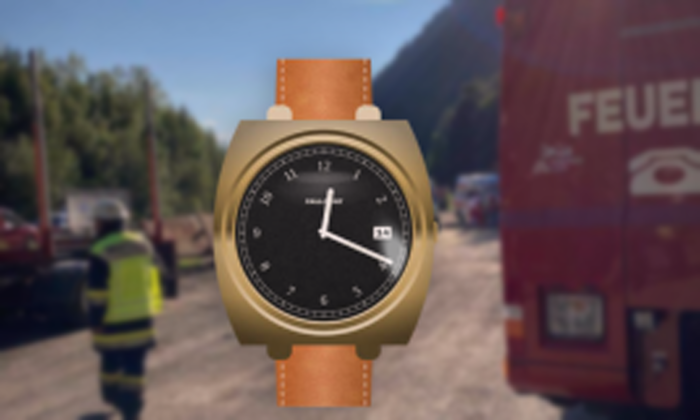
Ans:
12,19
